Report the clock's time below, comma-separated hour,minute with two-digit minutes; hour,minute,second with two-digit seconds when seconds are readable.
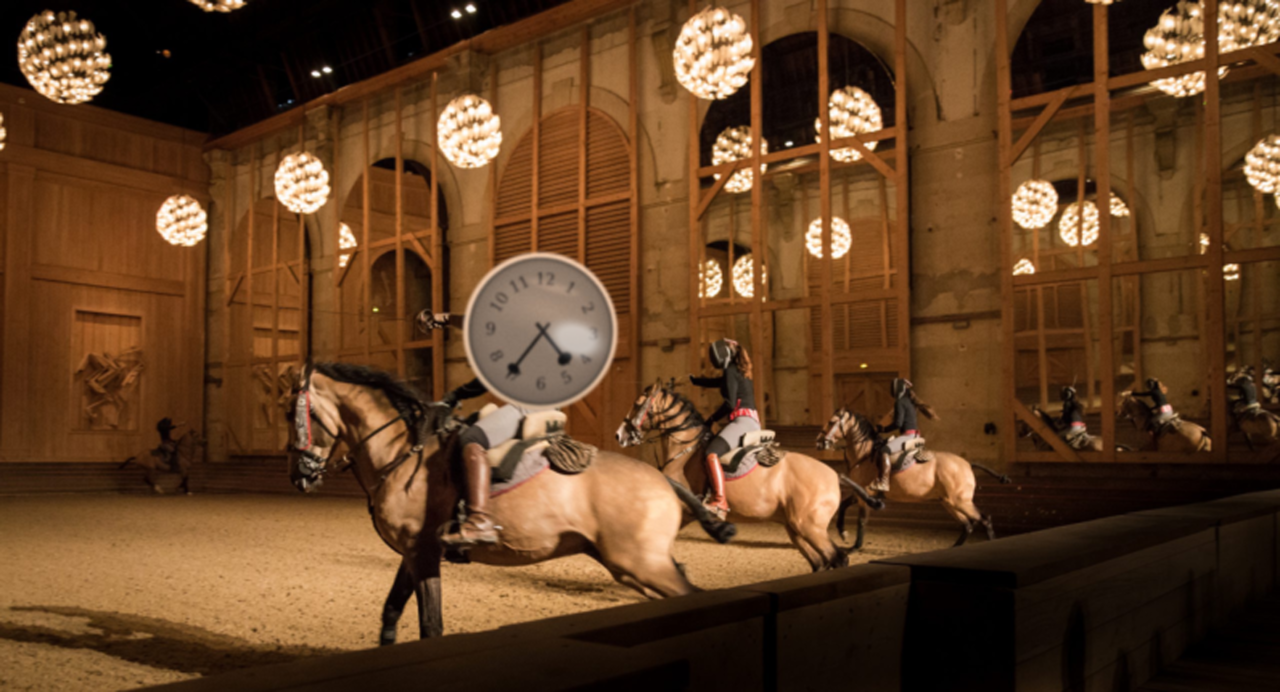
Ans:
4,36
